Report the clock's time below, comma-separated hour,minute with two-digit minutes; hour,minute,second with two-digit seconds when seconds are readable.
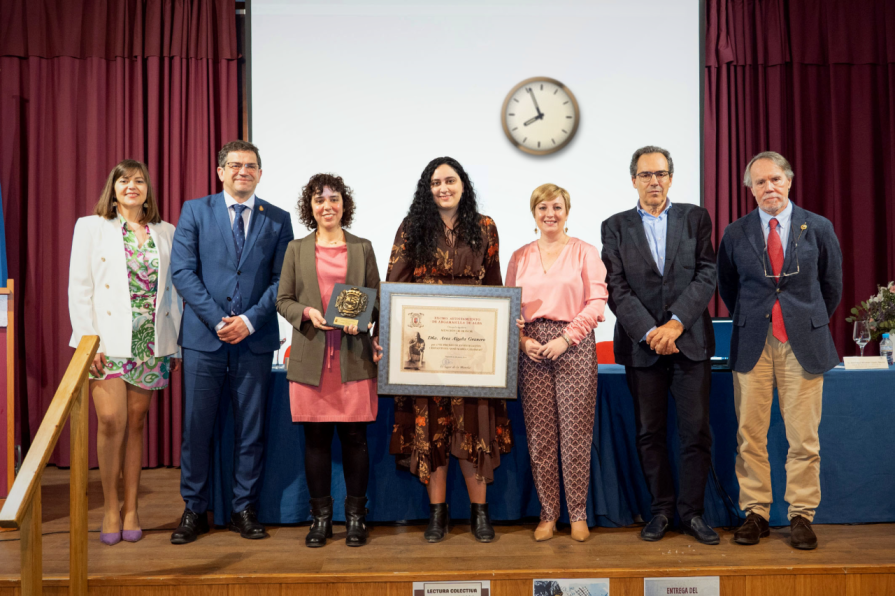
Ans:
7,56
